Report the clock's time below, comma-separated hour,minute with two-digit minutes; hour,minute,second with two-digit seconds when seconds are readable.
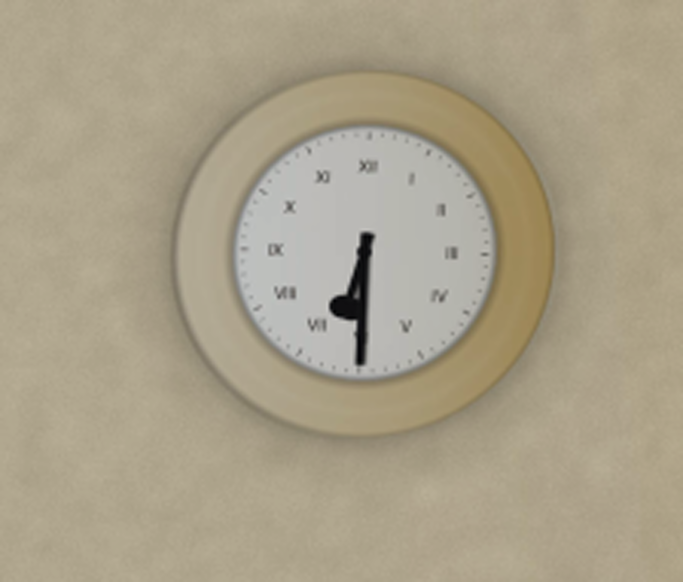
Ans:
6,30
